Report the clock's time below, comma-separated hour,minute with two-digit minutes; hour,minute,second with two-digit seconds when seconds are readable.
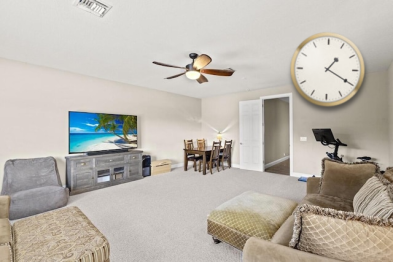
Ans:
1,20
